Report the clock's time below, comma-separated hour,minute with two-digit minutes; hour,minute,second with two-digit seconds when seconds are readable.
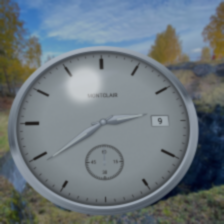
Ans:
2,39
